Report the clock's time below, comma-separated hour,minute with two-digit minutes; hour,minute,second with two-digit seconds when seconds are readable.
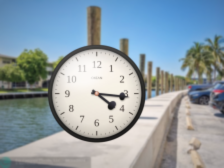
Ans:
4,16
